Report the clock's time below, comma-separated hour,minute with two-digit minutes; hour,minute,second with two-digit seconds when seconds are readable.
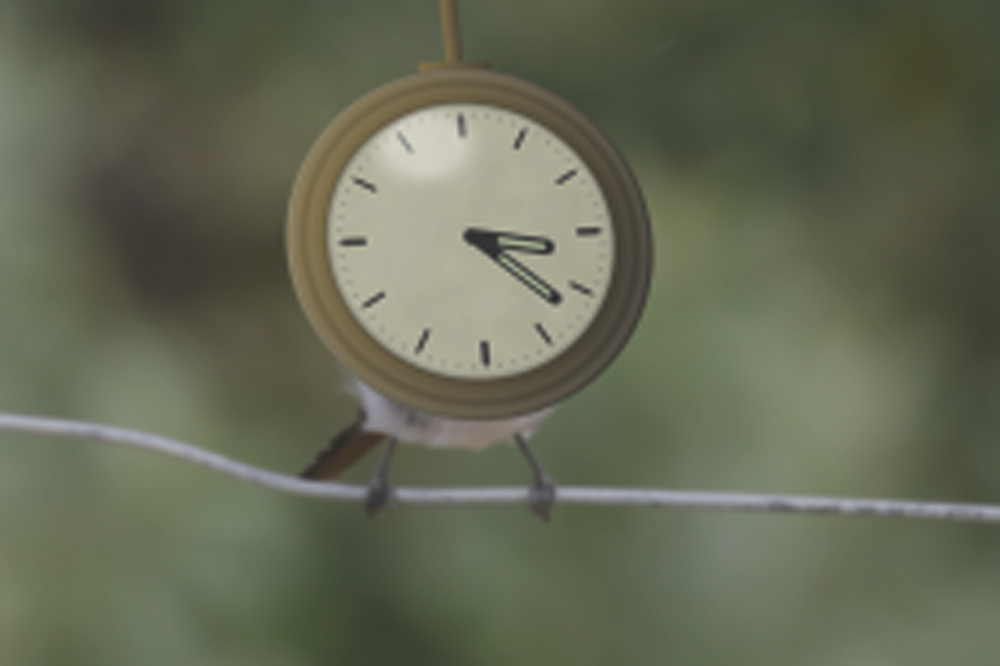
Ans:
3,22
